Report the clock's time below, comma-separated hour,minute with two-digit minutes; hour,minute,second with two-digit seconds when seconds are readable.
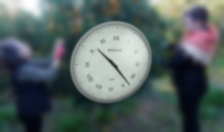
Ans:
10,23
